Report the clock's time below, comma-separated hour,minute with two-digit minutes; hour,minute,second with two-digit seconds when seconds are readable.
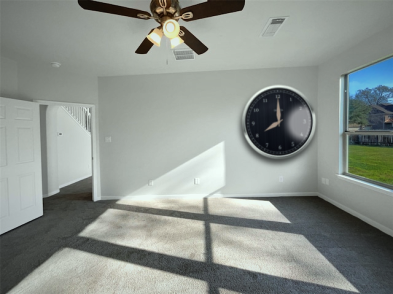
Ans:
8,00
